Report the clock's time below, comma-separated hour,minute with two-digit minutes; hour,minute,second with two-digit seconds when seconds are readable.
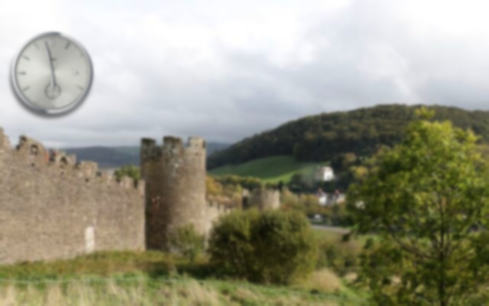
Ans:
5,58
